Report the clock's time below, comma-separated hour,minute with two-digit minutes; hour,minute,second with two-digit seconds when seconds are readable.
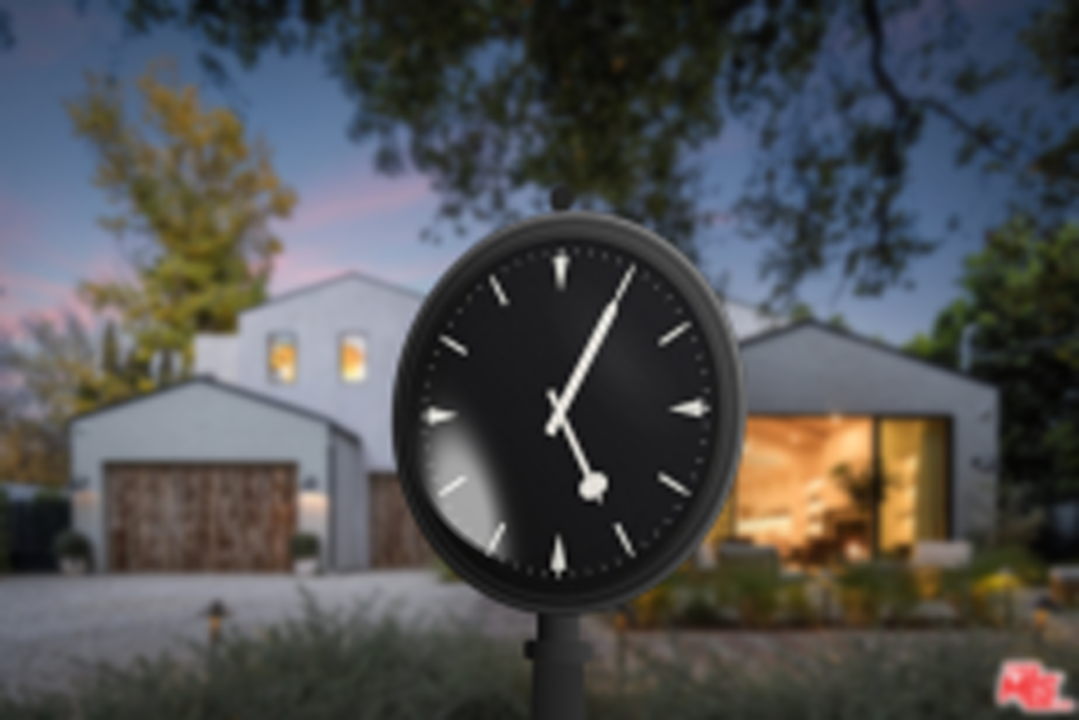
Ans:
5,05
